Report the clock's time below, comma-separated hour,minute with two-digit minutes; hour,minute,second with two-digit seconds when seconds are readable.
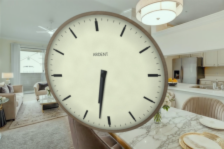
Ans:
6,32
